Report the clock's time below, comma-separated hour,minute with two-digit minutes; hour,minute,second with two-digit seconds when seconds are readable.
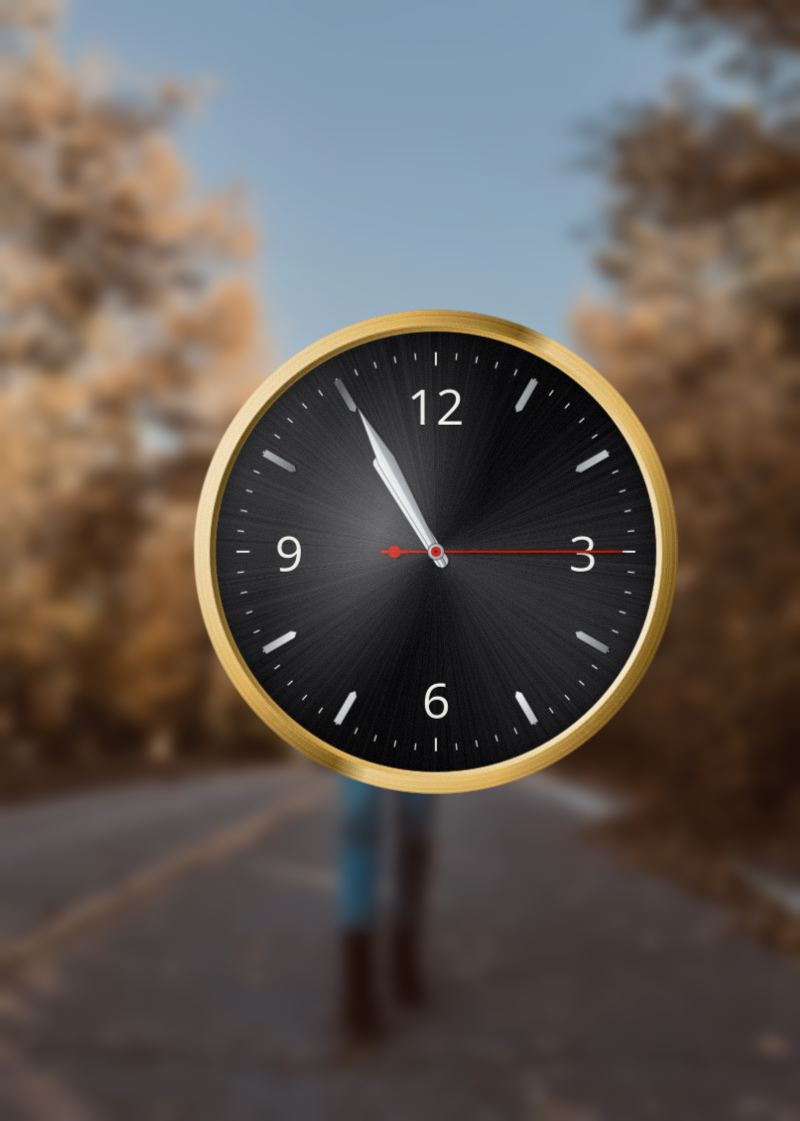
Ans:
10,55,15
